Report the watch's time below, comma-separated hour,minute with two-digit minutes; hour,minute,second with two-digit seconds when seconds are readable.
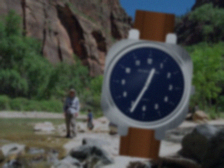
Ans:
12,34
